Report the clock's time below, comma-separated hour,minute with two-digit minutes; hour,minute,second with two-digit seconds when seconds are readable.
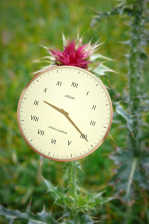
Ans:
9,20
